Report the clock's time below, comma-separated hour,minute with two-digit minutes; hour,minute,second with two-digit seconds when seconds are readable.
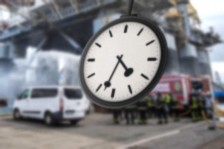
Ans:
4,33
